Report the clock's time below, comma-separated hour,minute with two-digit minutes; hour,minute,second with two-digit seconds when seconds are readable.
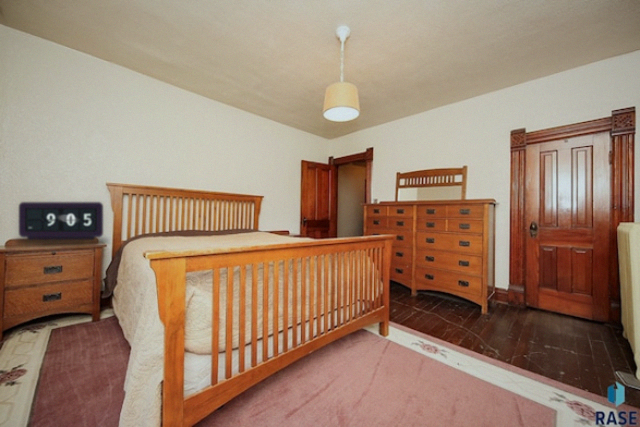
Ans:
9,05
